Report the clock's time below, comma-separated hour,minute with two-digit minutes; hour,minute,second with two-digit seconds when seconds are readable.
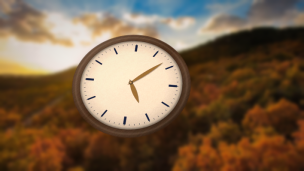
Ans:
5,08
